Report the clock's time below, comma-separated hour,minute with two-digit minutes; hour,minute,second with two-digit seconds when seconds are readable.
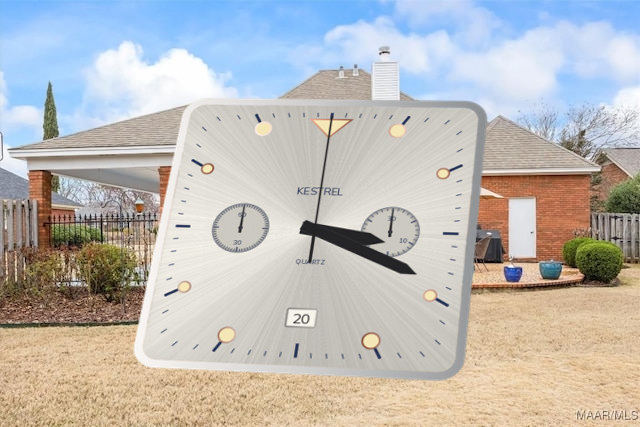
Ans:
3,19
